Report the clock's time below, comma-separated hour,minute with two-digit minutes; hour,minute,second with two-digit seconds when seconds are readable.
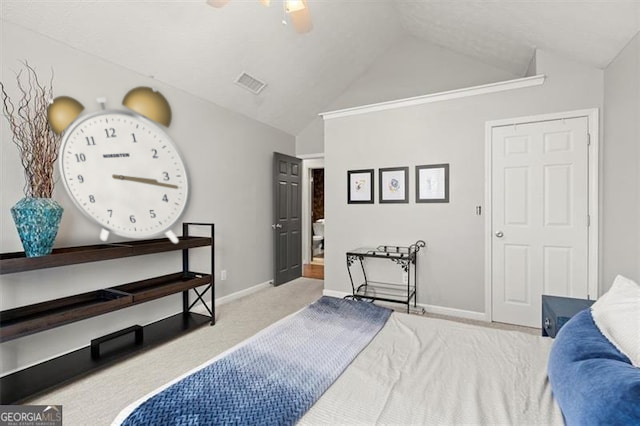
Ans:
3,17
